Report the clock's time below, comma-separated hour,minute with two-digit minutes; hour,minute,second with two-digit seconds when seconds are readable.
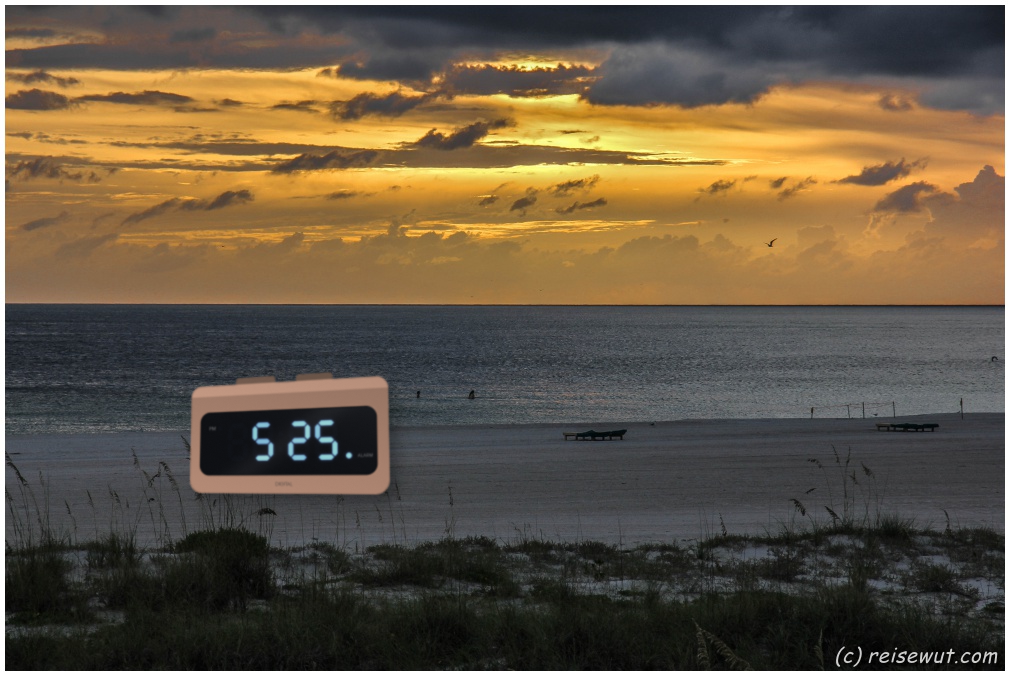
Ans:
5,25
